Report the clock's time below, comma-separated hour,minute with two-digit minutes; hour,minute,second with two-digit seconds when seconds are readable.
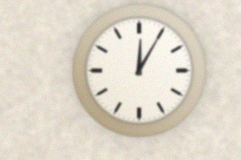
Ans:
12,05
